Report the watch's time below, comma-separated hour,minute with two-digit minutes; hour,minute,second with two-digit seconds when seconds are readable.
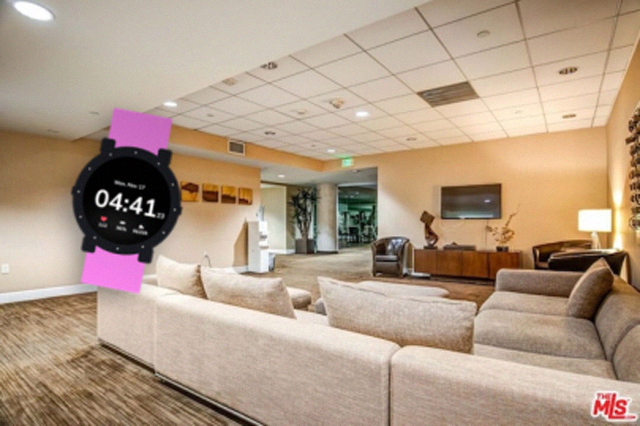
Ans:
4,41
